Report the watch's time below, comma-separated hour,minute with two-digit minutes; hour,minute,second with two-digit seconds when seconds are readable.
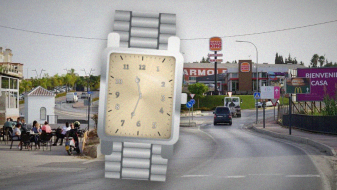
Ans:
11,33
